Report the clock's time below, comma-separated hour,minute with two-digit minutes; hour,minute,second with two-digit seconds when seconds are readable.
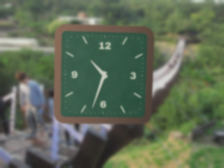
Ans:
10,33
